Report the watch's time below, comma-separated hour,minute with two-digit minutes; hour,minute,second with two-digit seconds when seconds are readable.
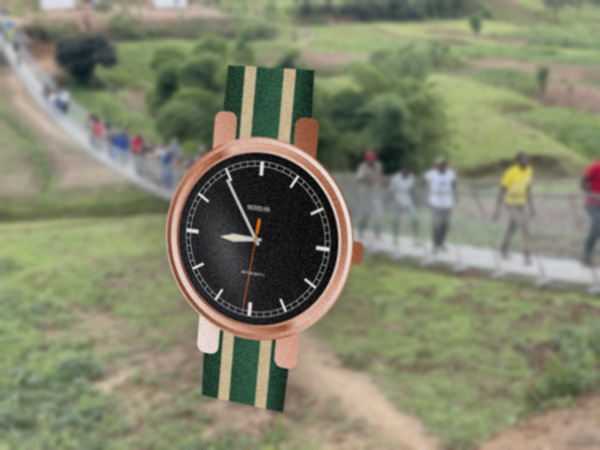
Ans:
8,54,31
